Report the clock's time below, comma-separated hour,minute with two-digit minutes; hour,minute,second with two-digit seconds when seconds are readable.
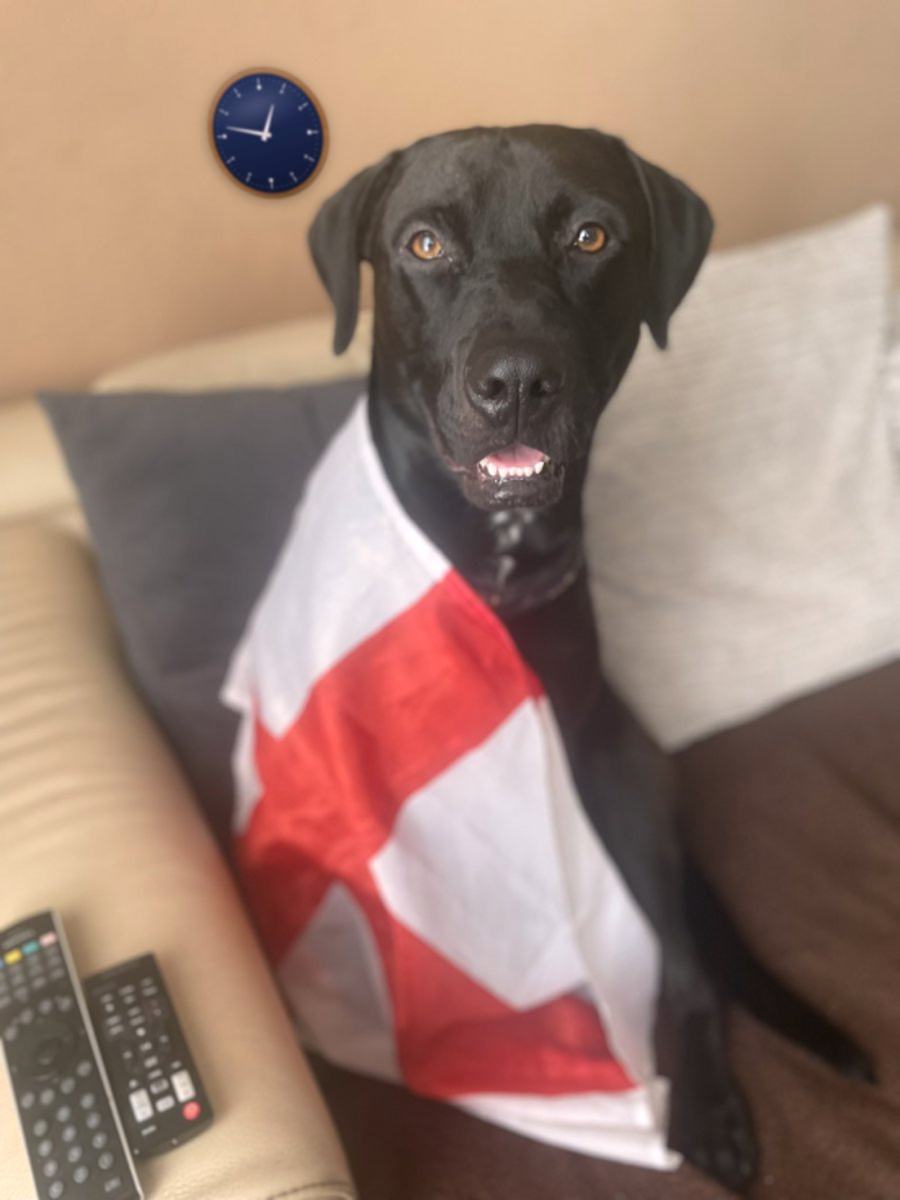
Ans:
12,47
